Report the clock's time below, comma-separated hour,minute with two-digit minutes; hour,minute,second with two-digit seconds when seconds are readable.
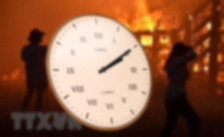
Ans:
2,10
